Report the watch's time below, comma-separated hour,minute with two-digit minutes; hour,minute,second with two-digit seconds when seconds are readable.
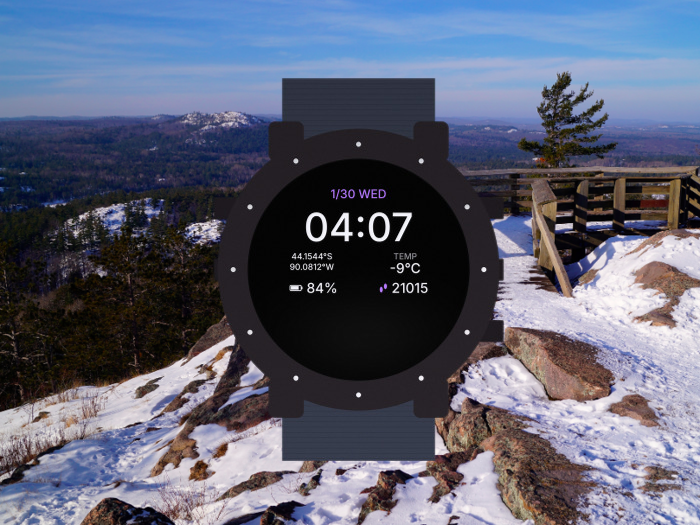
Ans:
4,07
